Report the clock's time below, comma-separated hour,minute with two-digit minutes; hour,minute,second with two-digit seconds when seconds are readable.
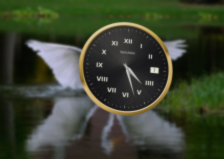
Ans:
4,27
